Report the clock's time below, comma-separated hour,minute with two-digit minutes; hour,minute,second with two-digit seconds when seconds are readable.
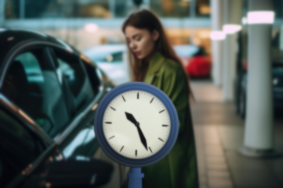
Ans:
10,26
